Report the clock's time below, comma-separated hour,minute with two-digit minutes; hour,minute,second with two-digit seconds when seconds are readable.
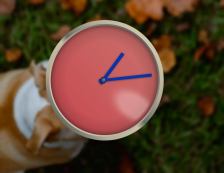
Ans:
1,14
